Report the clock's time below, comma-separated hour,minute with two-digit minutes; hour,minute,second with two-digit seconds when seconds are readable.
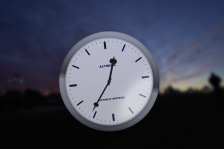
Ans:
12,36
